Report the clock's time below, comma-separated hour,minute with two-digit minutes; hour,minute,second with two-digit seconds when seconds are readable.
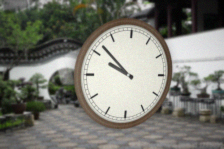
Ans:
9,52
